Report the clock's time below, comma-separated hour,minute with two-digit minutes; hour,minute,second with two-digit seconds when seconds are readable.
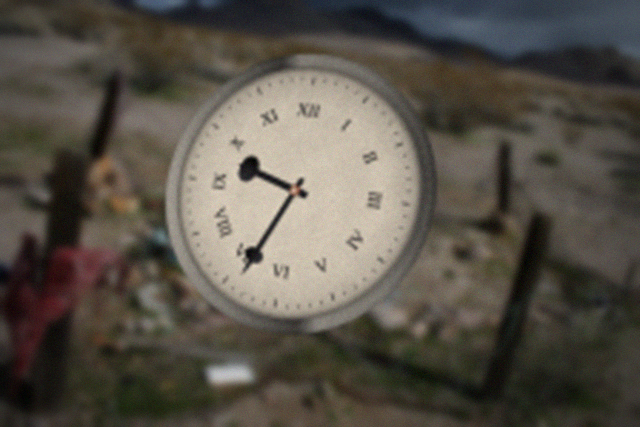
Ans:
9,34
